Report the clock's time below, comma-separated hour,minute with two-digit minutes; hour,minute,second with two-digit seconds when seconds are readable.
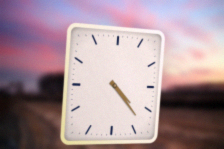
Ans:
4,23
